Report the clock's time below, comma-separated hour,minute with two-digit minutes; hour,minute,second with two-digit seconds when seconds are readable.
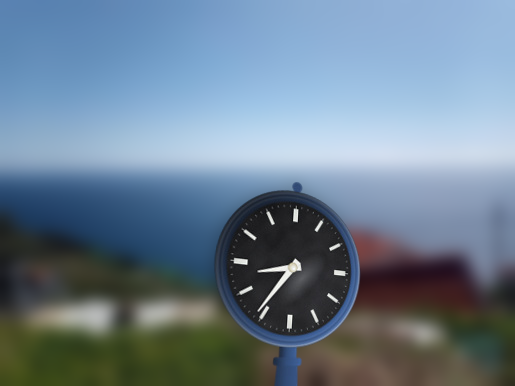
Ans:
8,36
